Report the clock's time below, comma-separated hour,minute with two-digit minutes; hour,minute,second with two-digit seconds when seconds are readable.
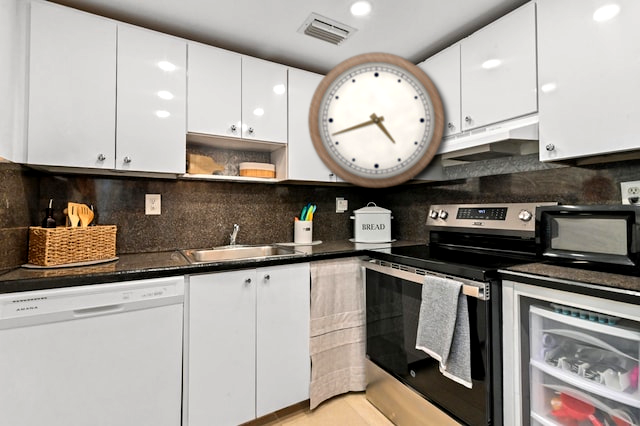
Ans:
4,42
